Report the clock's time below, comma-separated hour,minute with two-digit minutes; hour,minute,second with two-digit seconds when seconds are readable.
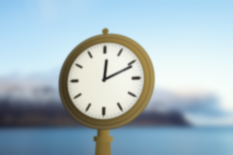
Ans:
12,11
